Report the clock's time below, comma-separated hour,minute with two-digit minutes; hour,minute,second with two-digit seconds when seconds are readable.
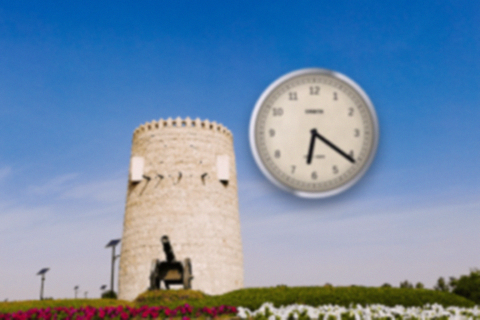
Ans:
6,21
